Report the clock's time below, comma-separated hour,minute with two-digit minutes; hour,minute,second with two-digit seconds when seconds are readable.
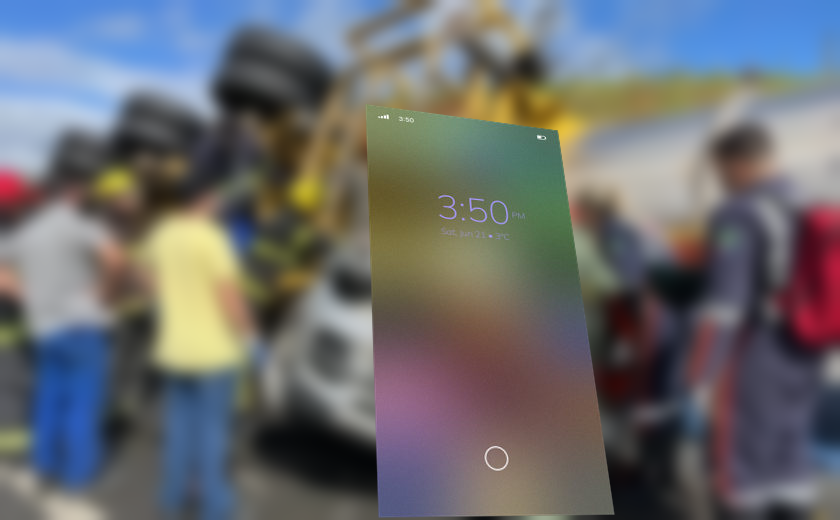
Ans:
3,50
